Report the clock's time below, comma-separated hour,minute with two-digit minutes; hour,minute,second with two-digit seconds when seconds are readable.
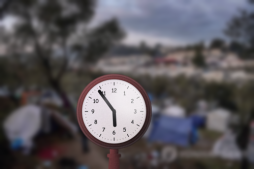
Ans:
5,54
